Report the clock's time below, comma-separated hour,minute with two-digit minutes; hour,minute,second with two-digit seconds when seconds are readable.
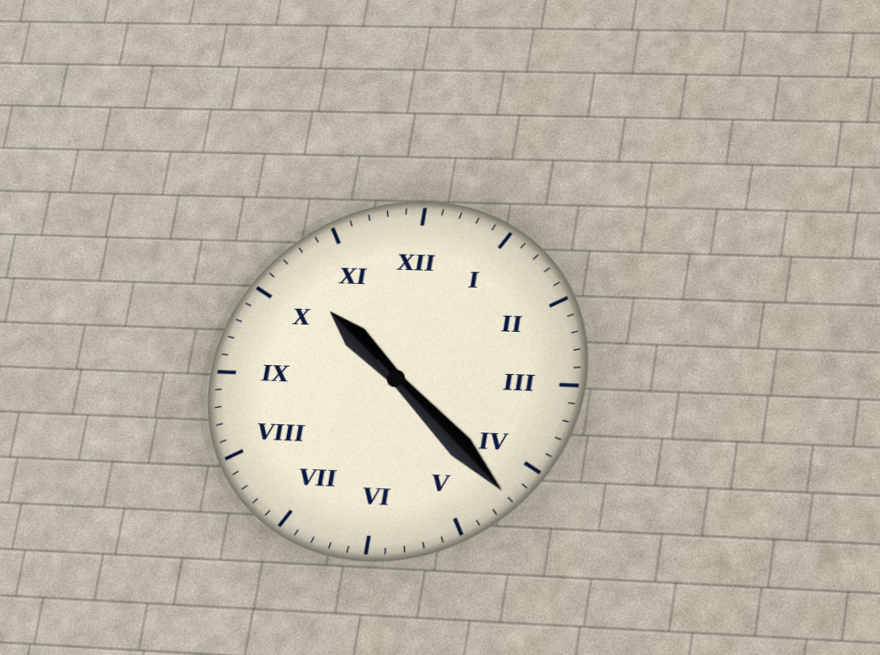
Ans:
10,22
